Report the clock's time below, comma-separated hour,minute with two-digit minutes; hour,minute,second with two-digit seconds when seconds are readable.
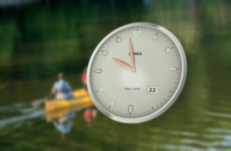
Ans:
9,58
